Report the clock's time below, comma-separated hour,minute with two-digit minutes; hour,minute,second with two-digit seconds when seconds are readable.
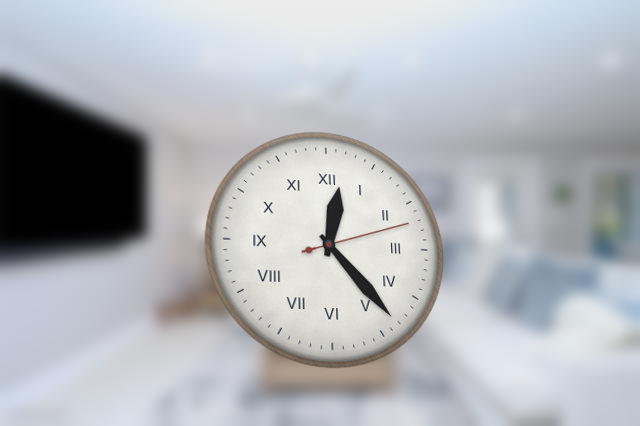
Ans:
12,23,12
